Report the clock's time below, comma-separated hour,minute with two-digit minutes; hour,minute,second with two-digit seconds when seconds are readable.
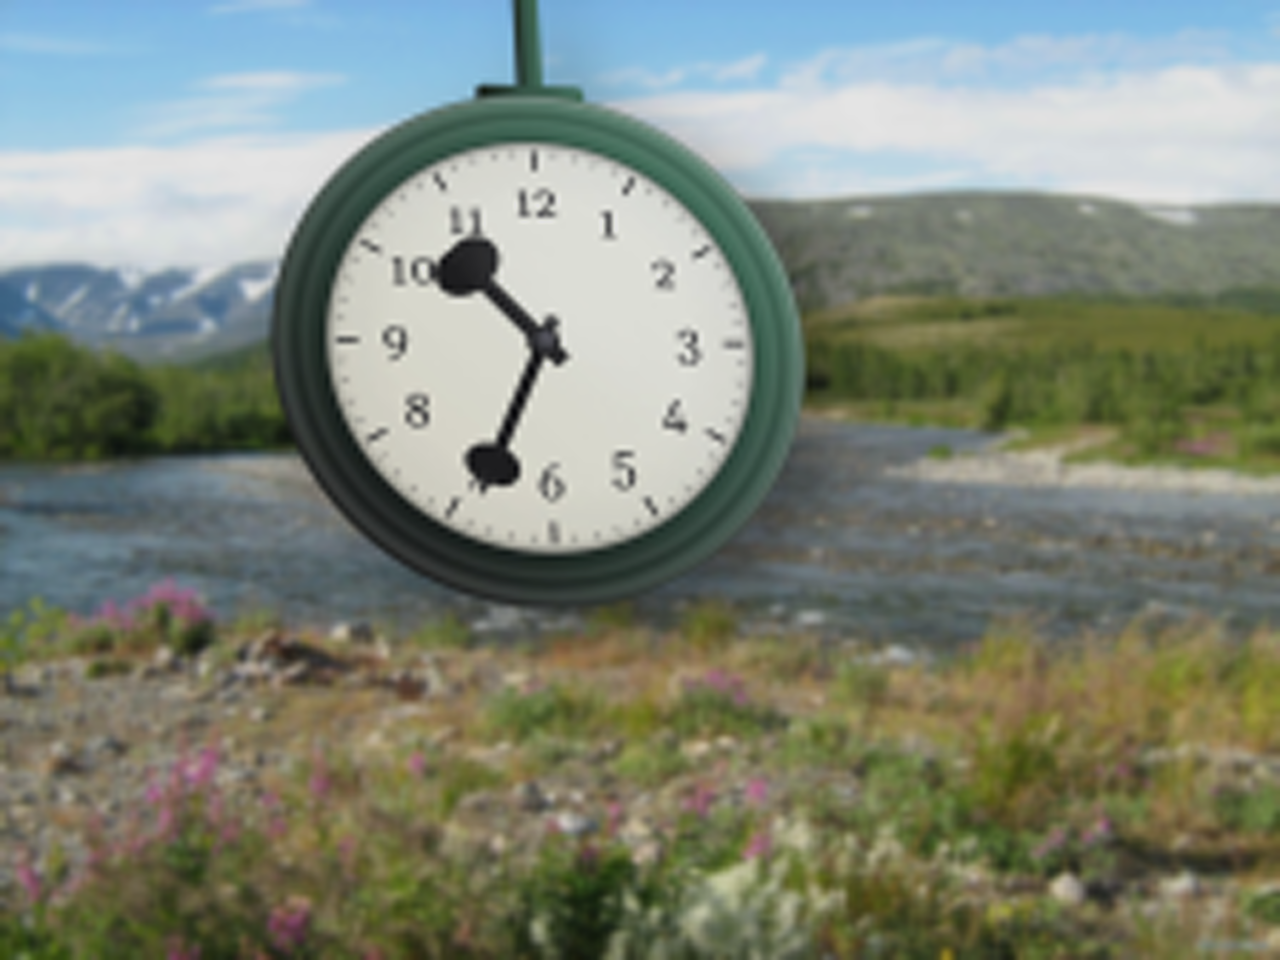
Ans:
10,34
